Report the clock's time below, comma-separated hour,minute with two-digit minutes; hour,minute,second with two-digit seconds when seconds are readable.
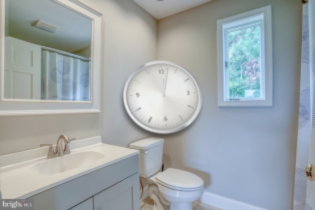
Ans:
12,02
